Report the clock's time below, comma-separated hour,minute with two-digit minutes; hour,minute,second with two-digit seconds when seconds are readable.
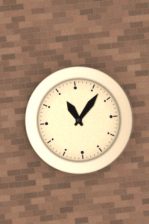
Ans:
11,07
